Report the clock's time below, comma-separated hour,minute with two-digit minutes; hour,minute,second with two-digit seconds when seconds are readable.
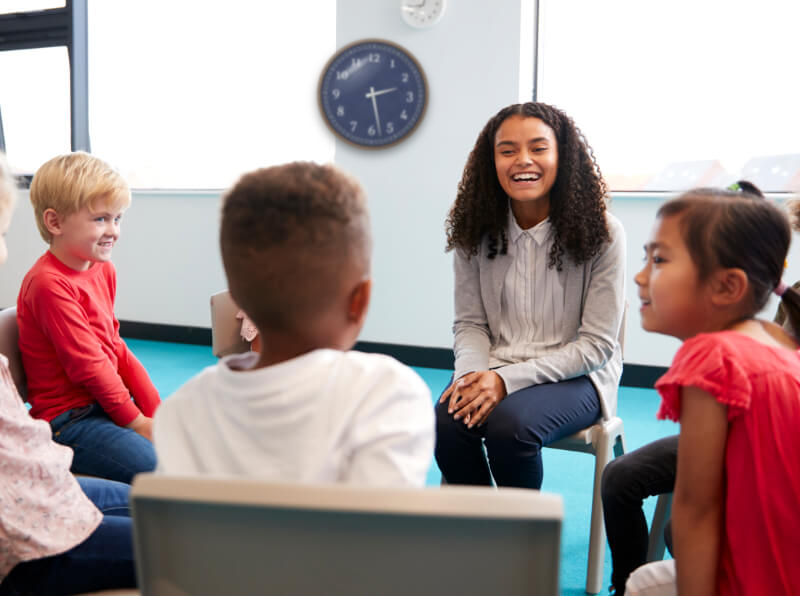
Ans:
2,28
